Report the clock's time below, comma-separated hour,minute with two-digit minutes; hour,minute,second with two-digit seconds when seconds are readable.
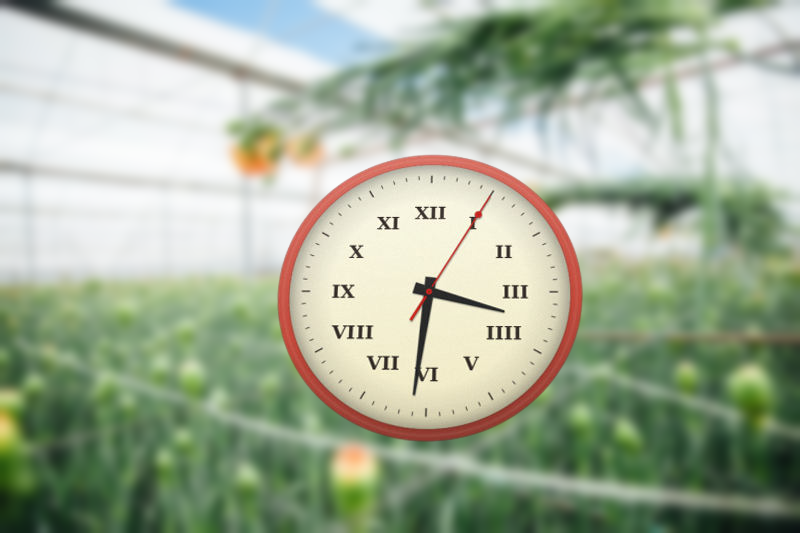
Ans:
3,31,05
